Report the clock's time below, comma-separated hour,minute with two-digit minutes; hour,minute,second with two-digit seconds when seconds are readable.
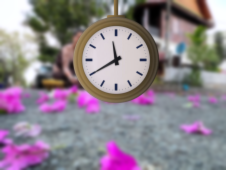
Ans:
11,40
